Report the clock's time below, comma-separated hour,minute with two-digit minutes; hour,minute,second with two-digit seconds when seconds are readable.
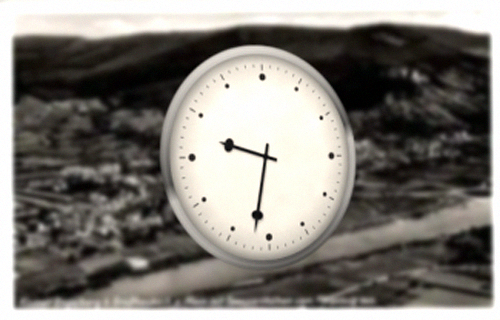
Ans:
9,32
